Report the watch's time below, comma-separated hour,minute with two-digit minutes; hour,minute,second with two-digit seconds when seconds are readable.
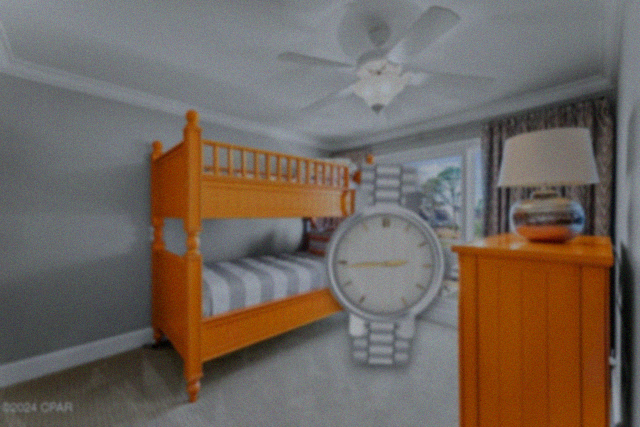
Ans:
2,44
